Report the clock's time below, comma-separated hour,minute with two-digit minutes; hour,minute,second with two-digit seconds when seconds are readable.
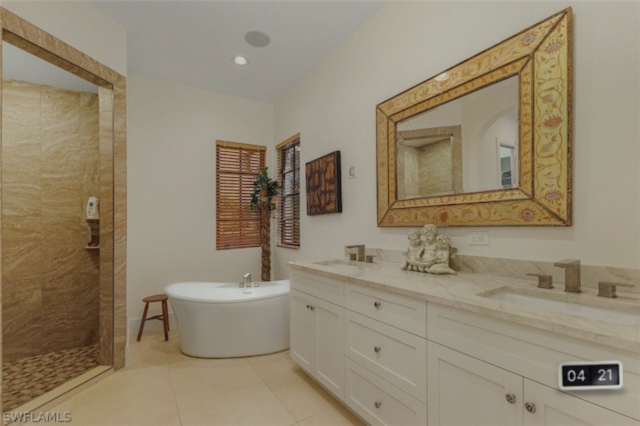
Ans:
4,21
